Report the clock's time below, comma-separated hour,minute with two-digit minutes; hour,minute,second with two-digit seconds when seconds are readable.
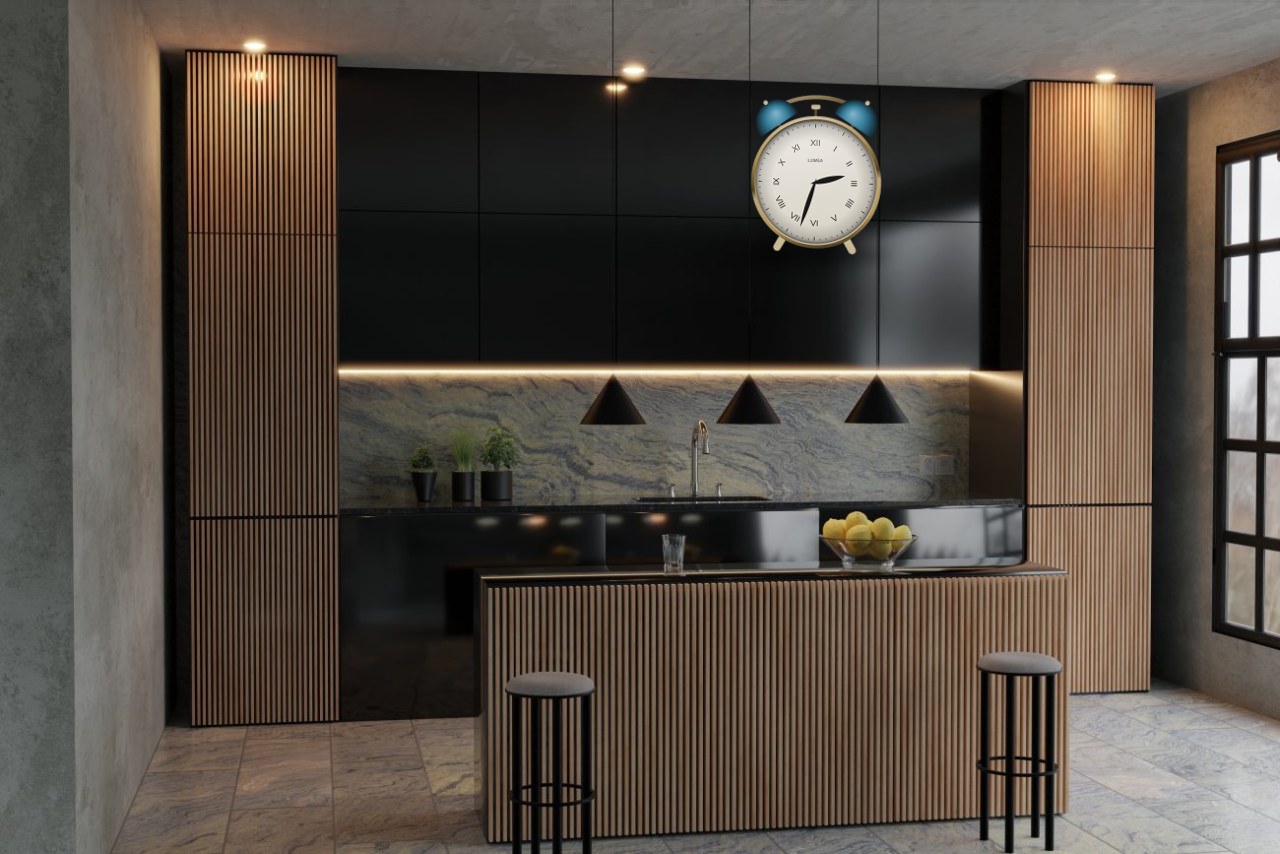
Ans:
2,33
